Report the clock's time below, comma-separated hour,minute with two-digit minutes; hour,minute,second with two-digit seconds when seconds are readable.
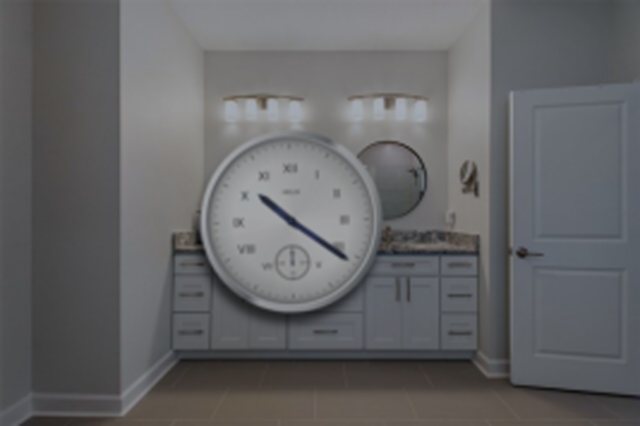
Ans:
10,21
